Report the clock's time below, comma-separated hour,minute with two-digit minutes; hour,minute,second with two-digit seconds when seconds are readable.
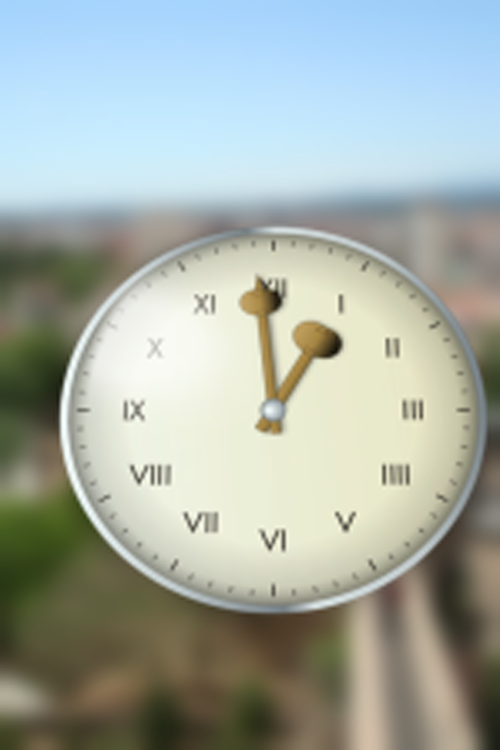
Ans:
12,59
